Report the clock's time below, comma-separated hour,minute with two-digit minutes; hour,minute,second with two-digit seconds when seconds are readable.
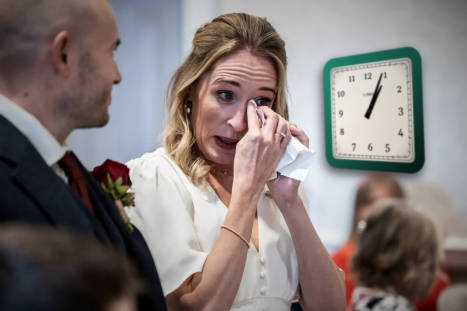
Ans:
1,04
